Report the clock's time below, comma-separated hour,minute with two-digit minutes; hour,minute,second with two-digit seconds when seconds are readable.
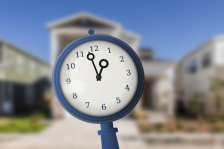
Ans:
12,58
